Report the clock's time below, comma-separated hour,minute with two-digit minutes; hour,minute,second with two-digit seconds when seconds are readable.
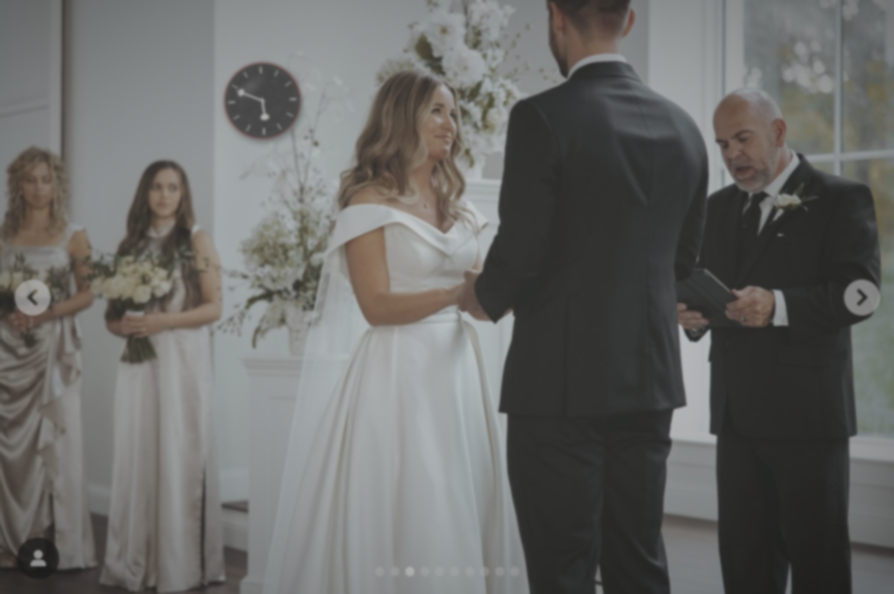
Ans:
5,49
